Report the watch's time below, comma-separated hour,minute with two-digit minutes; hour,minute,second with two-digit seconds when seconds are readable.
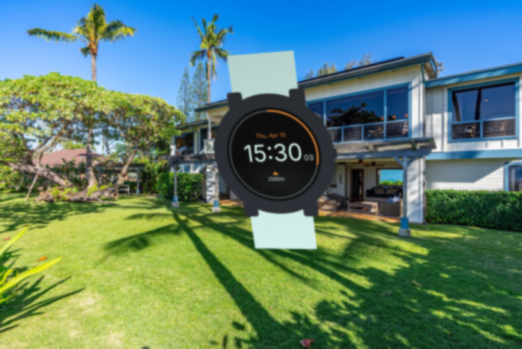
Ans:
15,30
